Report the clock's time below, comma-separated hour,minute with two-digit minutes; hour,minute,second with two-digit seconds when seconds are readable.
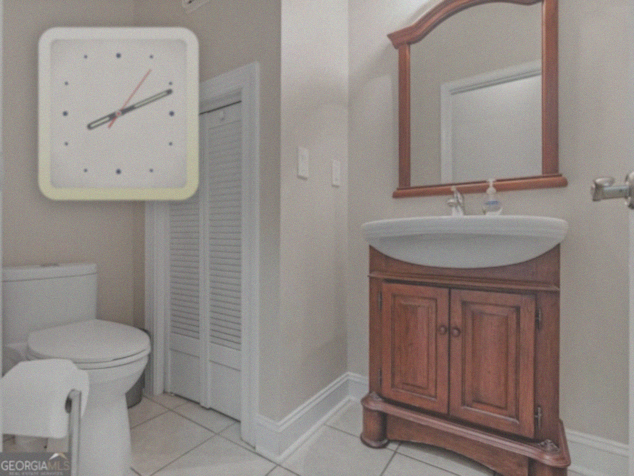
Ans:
8,11,06
